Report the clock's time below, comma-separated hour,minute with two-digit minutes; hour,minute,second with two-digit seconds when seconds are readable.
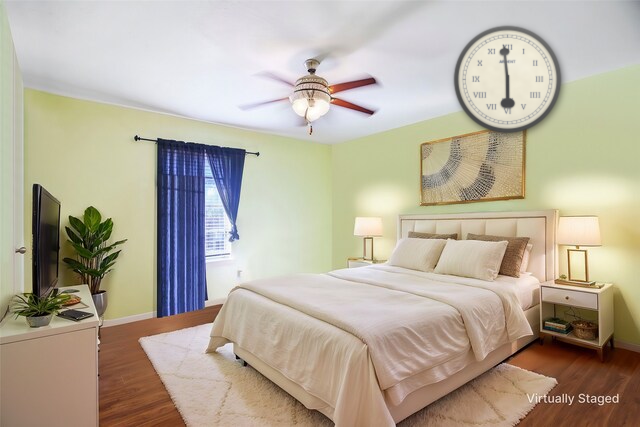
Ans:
5,59
